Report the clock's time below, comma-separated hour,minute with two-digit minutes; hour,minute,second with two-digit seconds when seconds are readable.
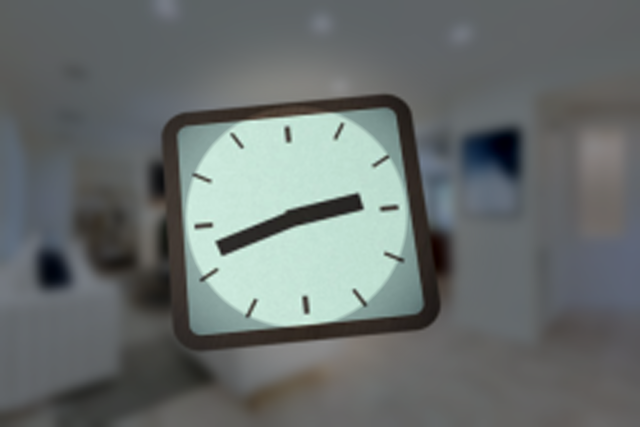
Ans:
2,42
